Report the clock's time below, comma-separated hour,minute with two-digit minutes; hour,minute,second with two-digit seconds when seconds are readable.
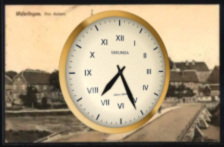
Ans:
7,26
